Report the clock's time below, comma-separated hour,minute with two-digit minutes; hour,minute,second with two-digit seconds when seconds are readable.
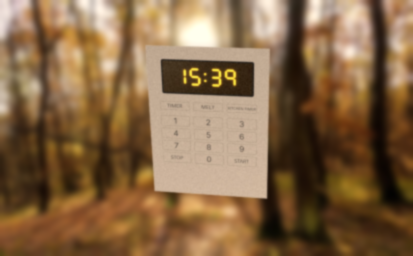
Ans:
15,39
